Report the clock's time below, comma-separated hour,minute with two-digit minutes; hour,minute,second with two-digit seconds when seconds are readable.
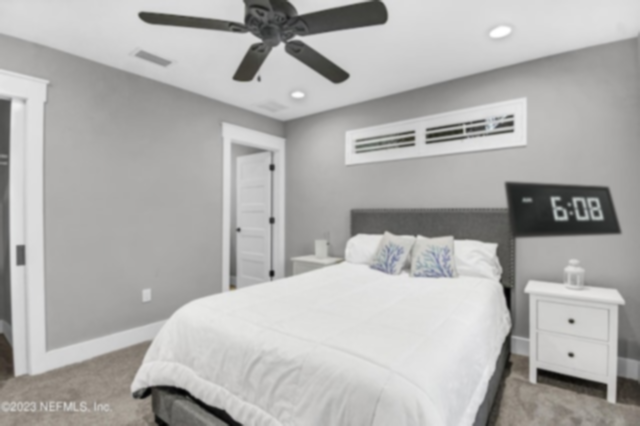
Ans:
6,08
